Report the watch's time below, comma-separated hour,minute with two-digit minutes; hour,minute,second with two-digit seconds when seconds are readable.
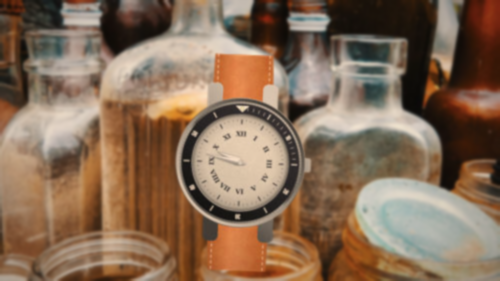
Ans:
9,47
